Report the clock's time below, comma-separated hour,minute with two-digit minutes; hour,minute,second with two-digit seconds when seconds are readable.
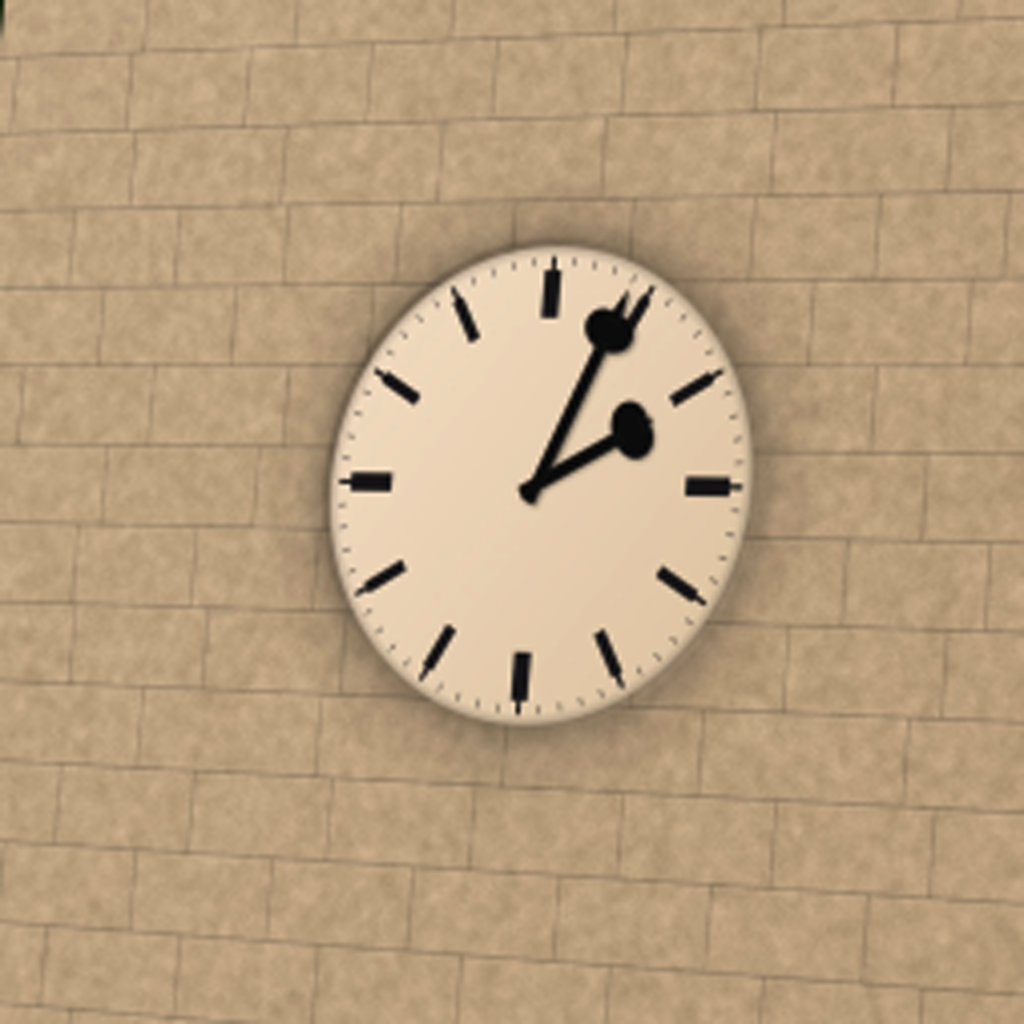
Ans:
2,04
